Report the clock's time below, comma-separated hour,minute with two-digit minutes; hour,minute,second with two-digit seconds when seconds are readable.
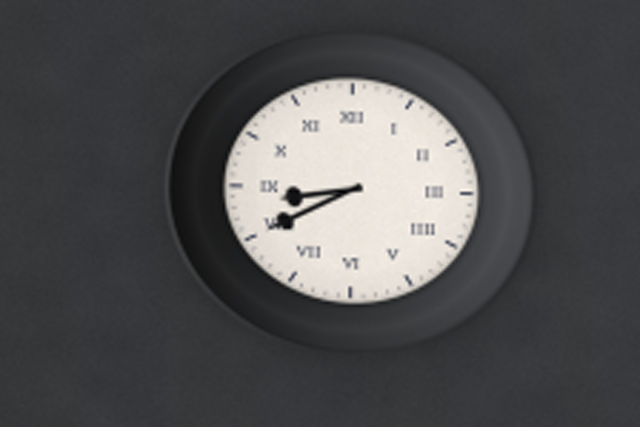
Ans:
8,40
